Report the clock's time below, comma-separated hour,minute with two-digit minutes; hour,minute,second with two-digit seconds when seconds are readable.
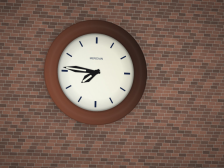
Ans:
7,46
